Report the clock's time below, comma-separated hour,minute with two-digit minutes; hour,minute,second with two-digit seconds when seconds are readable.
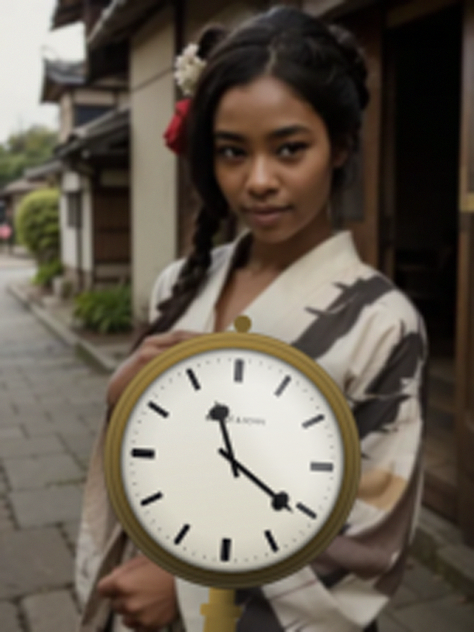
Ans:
11,21
